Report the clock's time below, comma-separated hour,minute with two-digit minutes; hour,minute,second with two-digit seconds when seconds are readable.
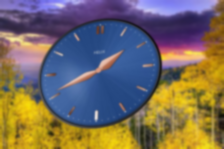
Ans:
1,41
